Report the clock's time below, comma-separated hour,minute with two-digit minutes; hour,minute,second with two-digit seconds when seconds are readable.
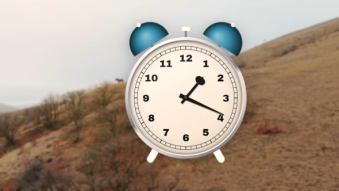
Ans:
1,19
